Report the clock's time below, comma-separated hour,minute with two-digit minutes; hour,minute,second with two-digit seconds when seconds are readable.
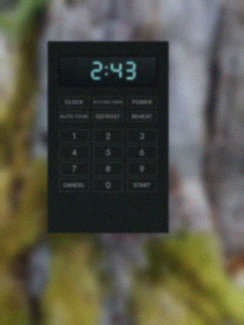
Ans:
2,43
